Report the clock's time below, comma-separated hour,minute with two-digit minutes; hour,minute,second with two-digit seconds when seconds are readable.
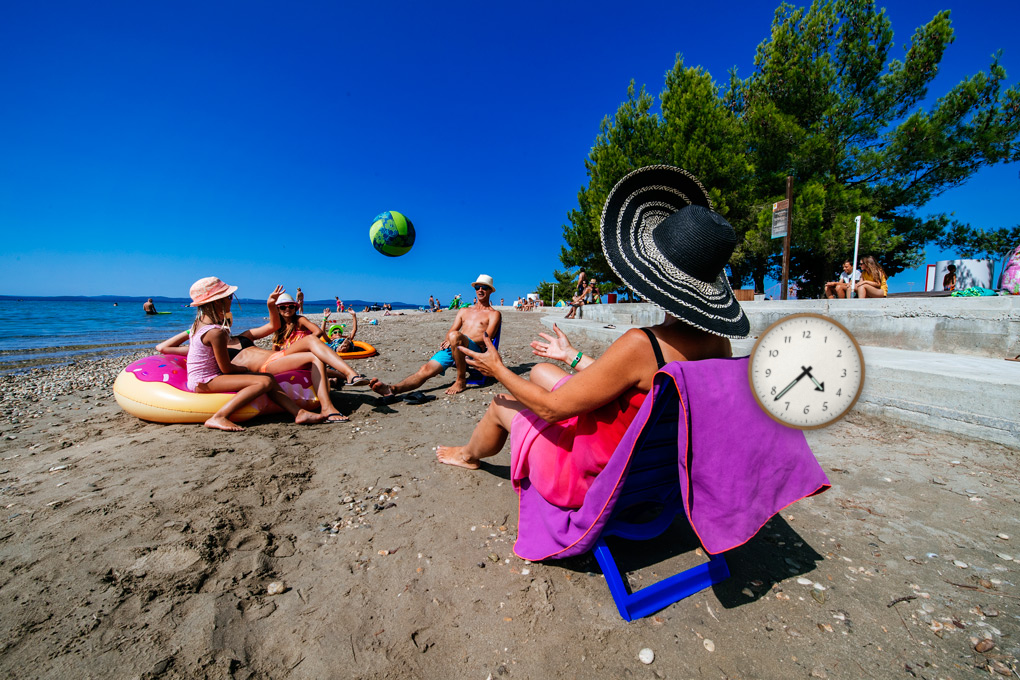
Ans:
4,38
